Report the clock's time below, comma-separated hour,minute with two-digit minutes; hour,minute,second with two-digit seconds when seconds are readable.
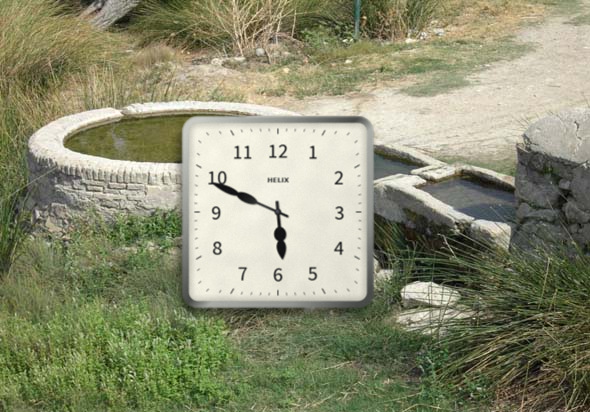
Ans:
5,49
